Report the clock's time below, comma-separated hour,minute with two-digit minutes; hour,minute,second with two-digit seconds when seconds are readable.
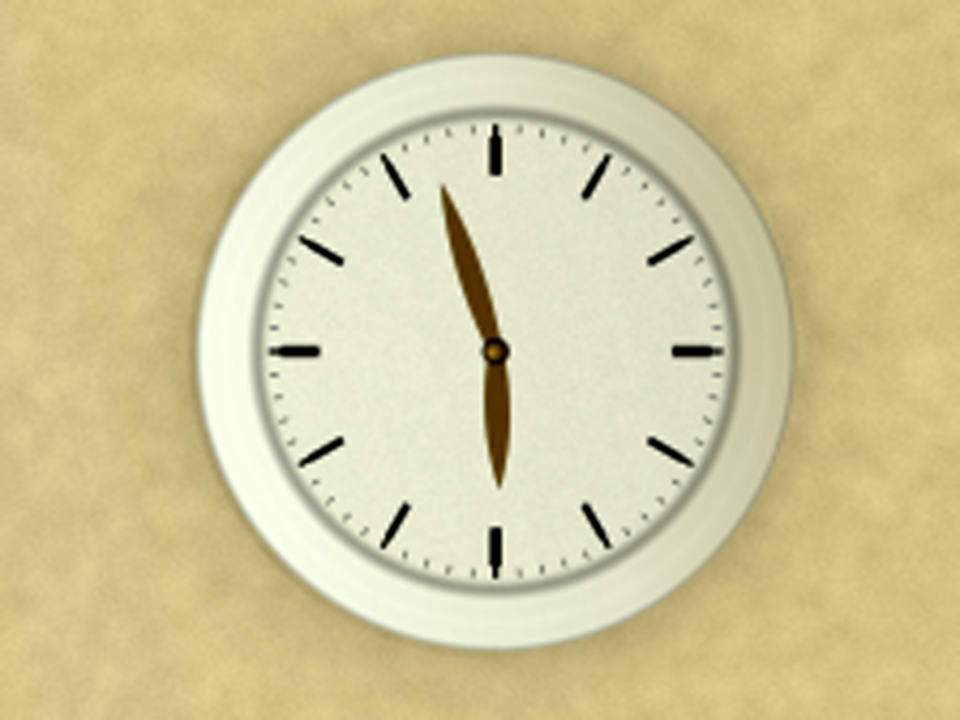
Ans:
5,57
